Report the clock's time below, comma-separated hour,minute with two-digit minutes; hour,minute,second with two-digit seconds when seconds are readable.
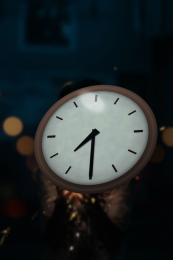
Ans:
7,30
